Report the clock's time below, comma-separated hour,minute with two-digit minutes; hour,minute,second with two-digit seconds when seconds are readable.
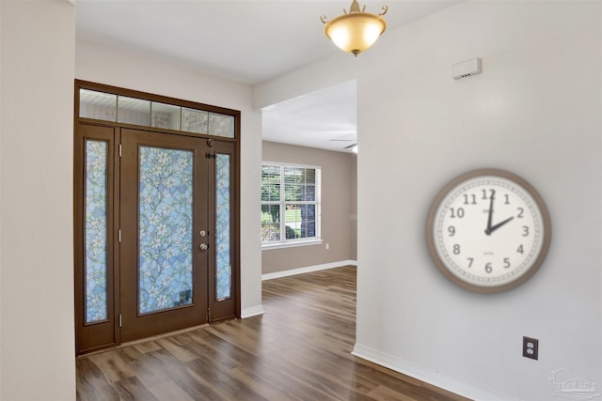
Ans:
2,01
